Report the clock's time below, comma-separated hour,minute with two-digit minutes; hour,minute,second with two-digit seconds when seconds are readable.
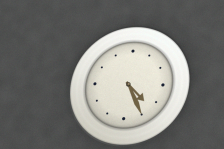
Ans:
4,25
